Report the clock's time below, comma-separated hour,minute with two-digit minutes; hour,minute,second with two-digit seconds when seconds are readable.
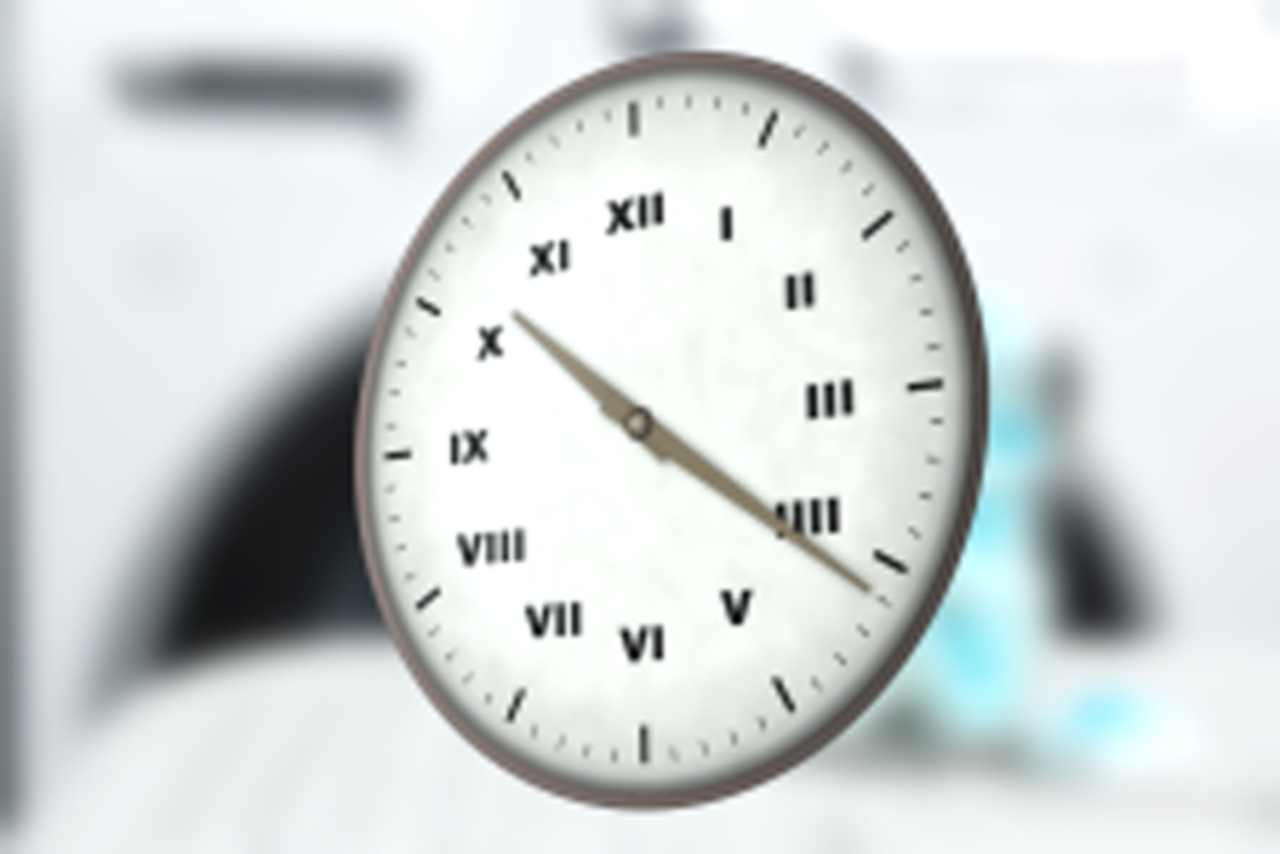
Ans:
10,21
